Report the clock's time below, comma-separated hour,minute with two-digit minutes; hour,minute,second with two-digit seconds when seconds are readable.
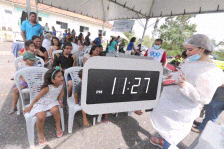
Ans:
11,27
